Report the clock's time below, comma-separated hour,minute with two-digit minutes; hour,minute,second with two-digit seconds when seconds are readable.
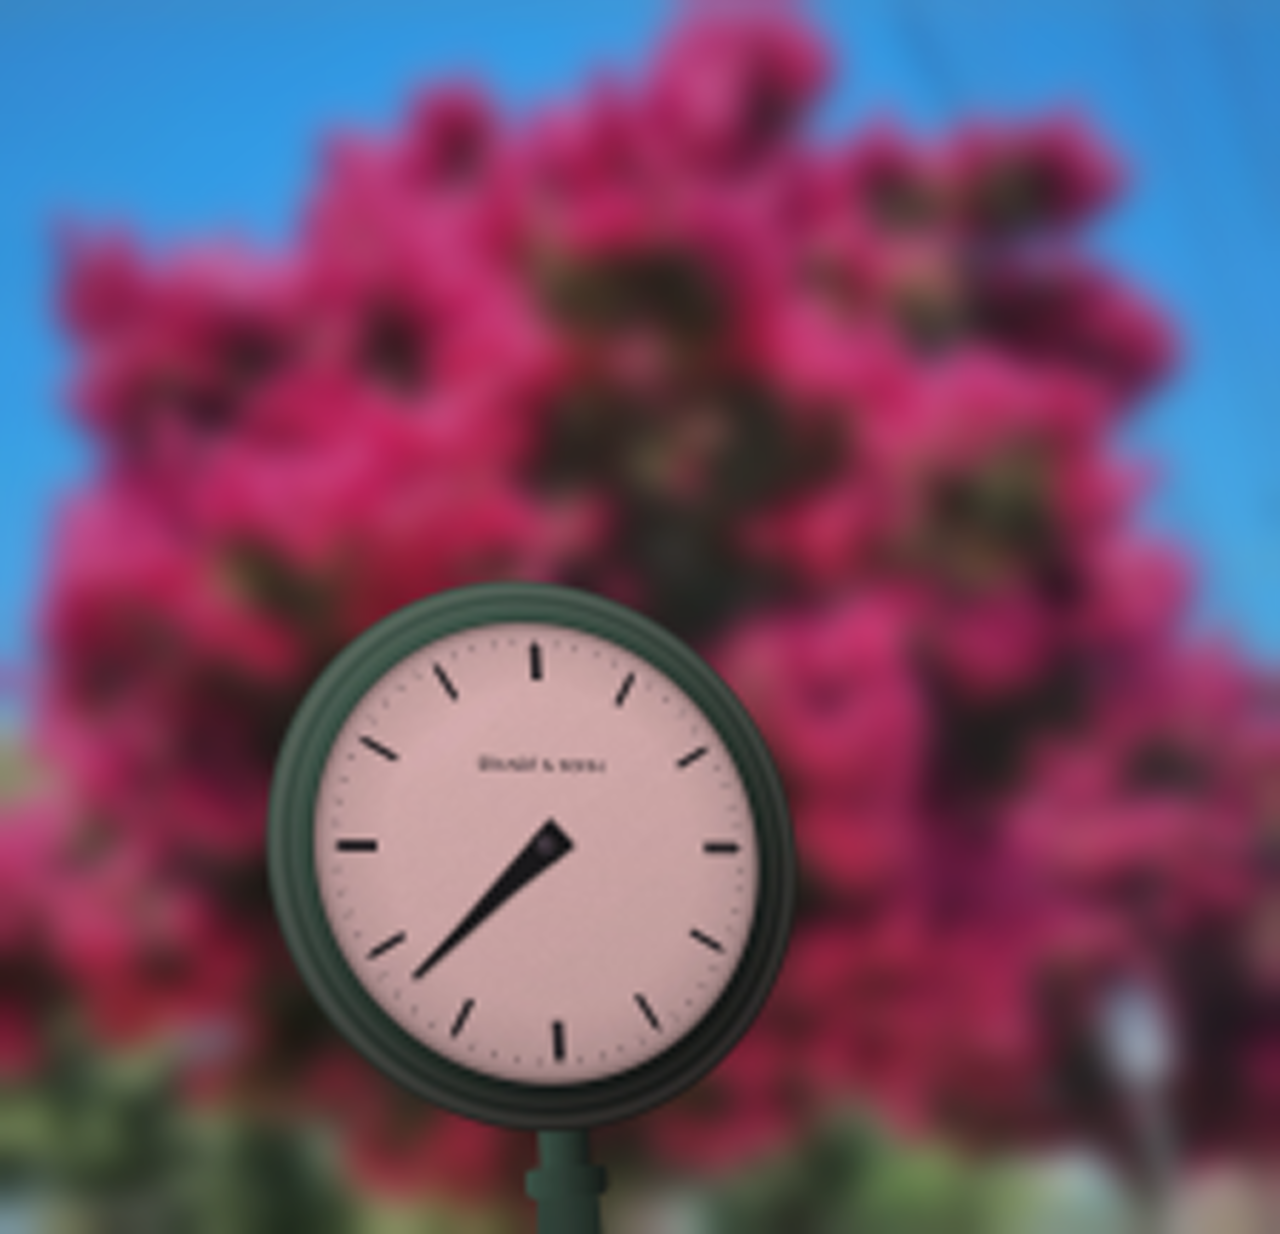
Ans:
7,38
